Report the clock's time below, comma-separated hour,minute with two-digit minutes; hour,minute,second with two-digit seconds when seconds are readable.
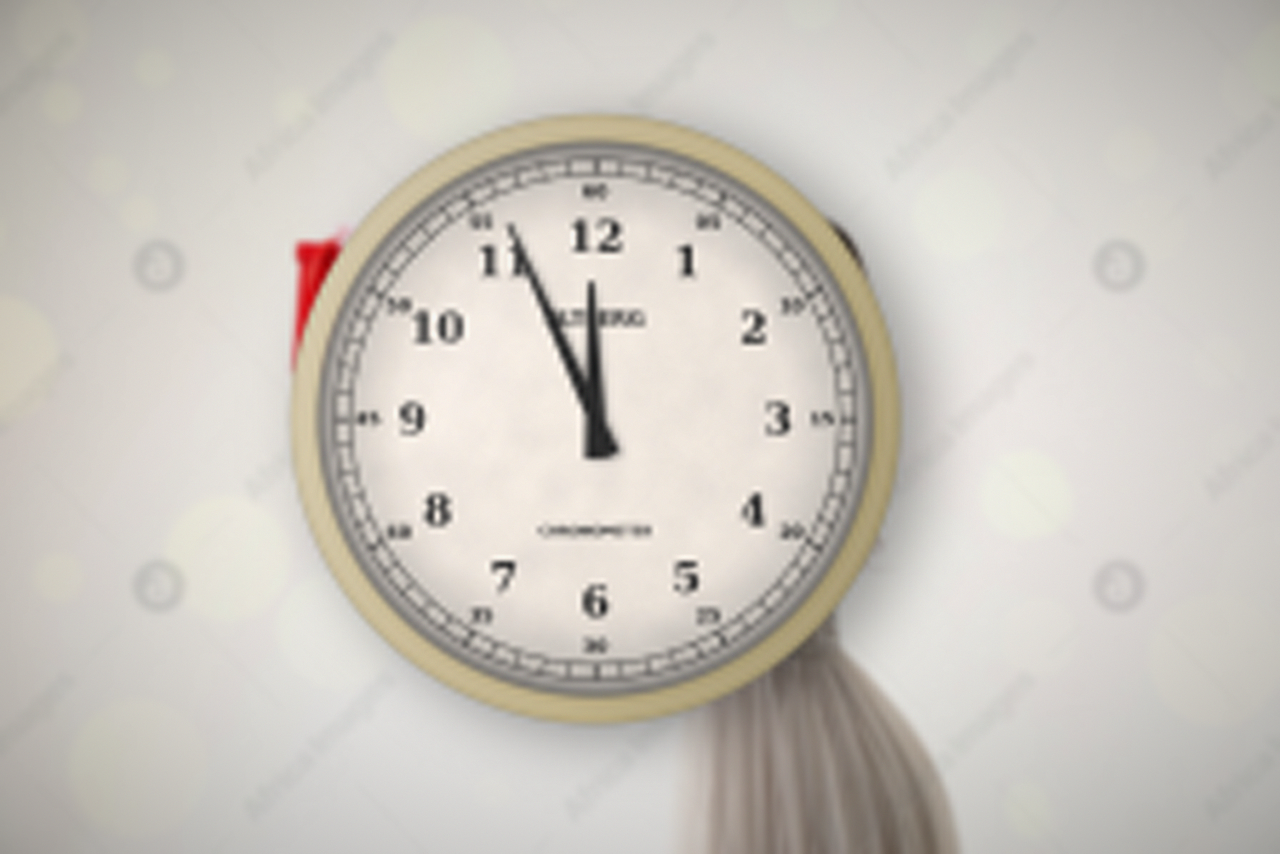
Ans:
11,56
